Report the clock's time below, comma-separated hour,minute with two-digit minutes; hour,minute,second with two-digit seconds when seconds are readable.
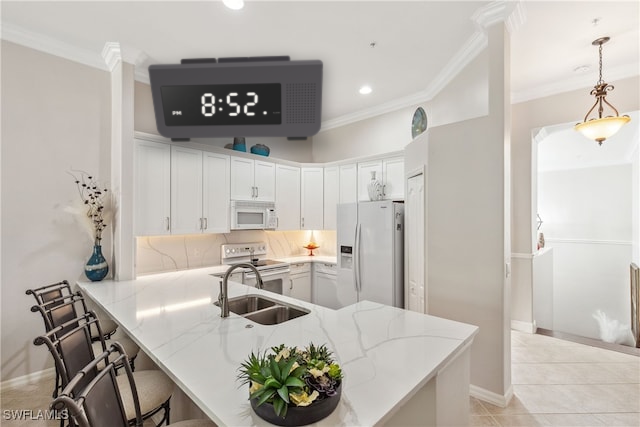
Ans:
8,52
